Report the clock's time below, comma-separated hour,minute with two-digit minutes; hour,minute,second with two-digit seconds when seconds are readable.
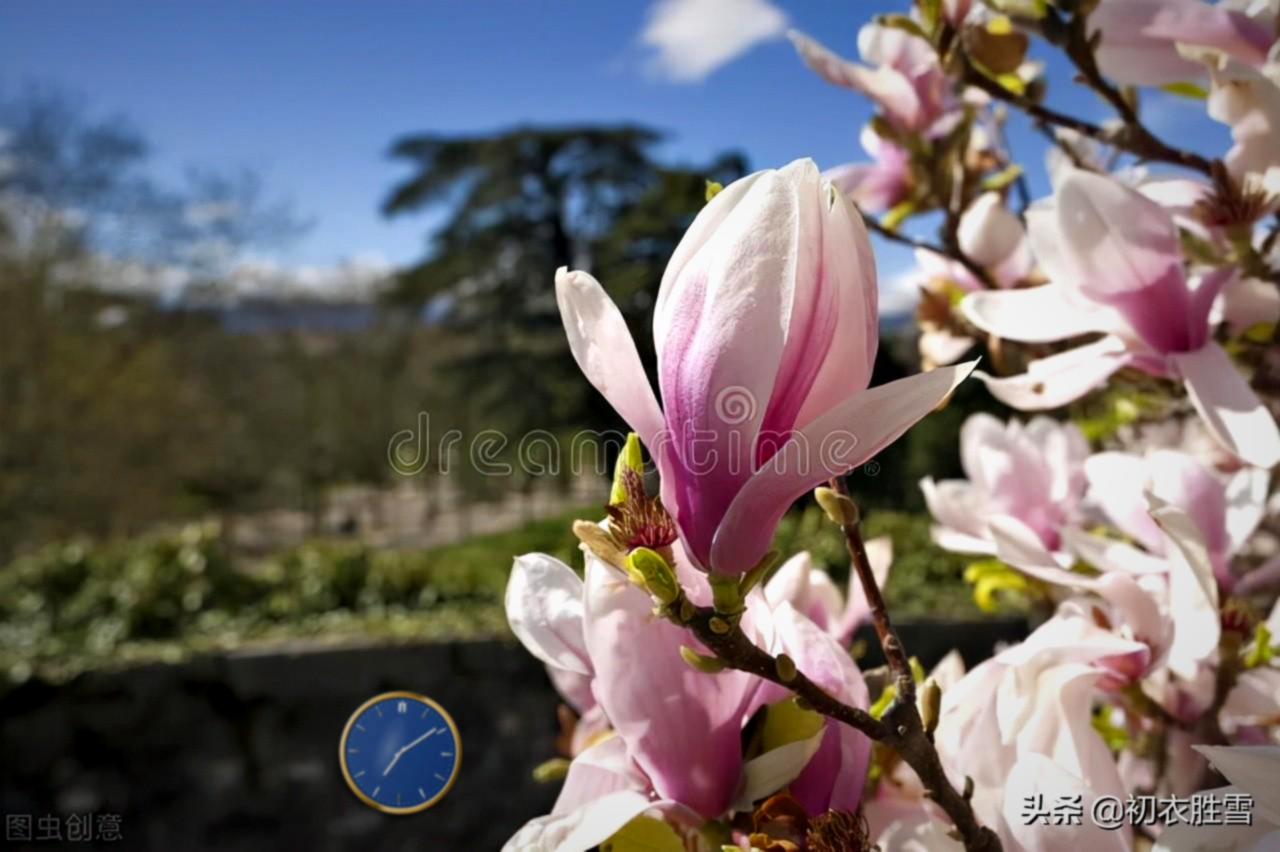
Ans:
7,09
